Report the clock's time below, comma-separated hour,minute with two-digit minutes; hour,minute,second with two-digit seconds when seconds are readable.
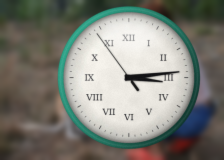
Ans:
3,13,54
